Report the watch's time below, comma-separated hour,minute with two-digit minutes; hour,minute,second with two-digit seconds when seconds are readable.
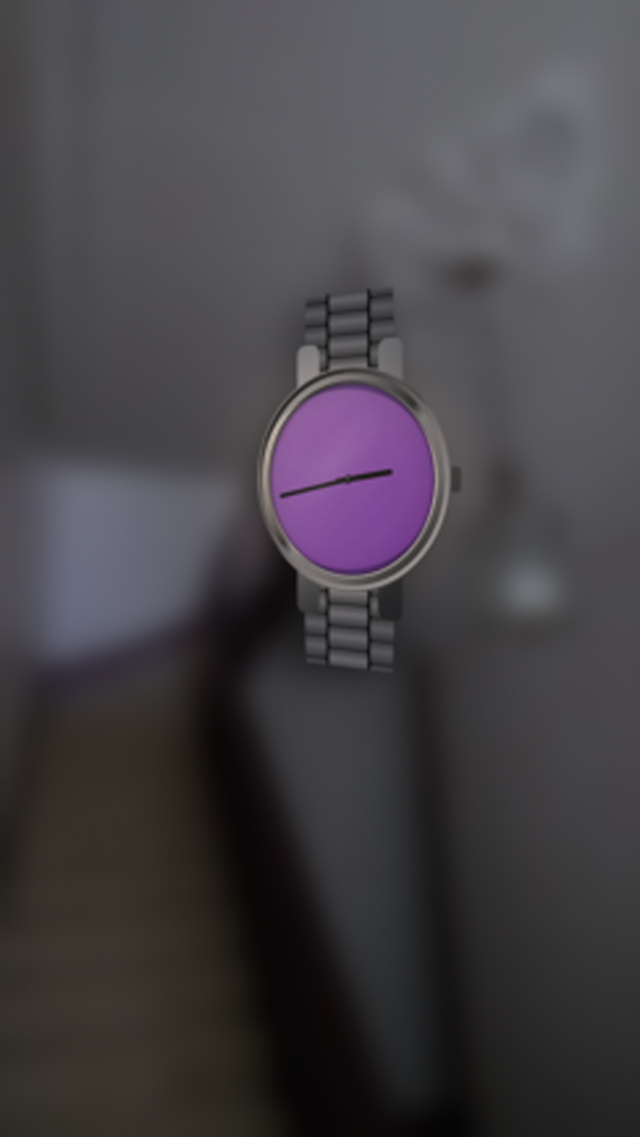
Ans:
2,43
